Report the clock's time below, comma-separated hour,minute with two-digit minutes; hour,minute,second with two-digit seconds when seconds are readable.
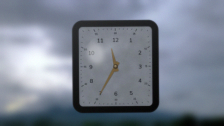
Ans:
11,35
